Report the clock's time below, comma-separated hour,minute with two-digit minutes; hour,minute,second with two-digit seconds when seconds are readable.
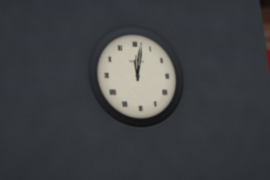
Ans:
12,02
